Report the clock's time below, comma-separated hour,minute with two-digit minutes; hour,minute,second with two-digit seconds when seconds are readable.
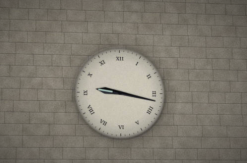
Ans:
9,17
